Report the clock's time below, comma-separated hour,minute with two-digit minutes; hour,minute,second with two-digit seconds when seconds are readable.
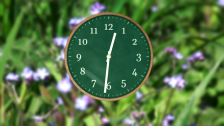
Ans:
12,31
